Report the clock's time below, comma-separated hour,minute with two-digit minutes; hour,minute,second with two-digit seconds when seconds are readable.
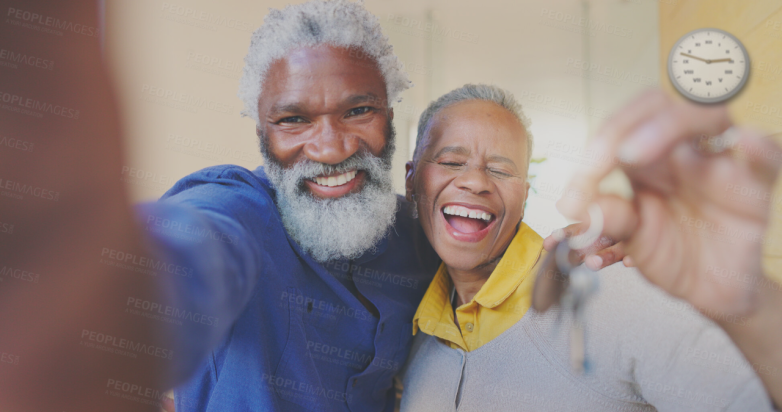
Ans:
2,48
